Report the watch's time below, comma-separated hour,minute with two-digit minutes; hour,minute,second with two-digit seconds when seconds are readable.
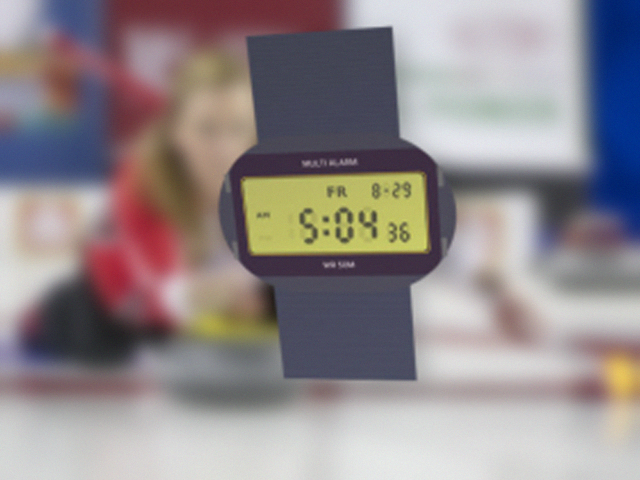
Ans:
5,04,36
